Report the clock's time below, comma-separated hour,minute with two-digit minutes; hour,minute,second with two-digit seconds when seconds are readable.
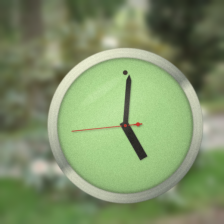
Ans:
5,00,44
